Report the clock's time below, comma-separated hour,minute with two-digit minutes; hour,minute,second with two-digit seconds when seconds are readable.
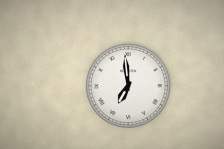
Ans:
6,59
